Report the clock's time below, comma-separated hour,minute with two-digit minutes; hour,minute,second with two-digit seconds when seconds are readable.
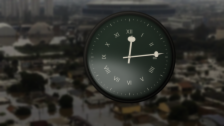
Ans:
12,14
